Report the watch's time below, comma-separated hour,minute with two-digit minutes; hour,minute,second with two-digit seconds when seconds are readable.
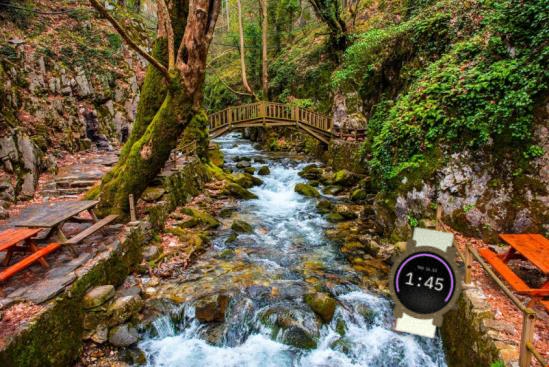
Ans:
1,45
